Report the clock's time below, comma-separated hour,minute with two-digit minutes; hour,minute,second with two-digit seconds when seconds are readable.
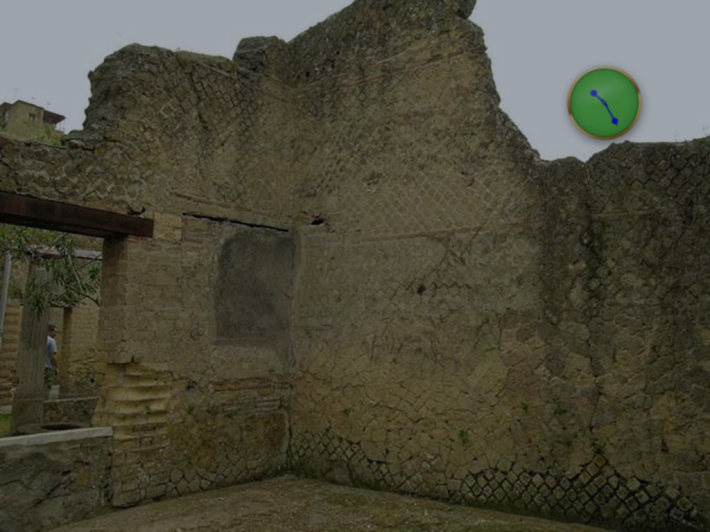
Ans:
10,25
